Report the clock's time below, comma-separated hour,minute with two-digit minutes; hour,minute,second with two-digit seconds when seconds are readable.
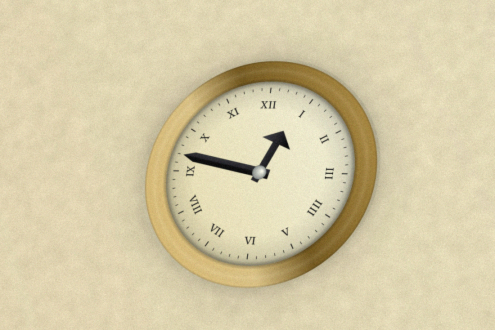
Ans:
12,47
